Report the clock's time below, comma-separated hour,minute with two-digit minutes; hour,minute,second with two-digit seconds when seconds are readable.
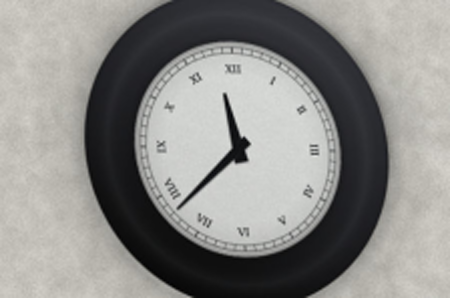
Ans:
11,38
